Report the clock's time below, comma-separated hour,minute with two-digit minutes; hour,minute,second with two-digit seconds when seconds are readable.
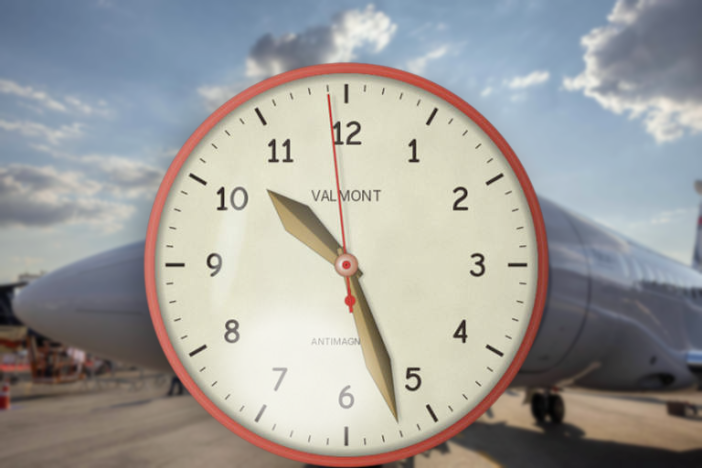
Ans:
10,26,59
